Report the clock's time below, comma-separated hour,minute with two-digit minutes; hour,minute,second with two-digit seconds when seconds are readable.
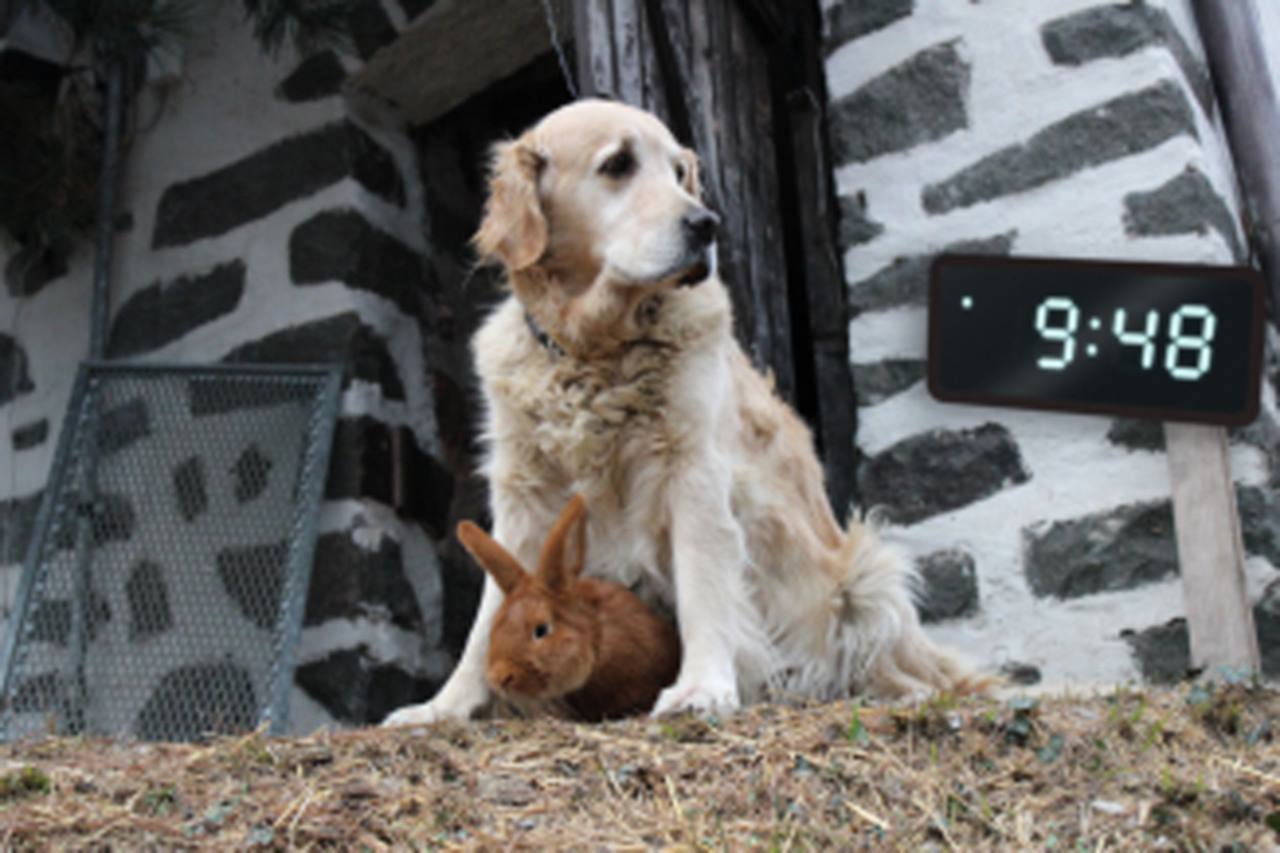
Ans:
9,48
